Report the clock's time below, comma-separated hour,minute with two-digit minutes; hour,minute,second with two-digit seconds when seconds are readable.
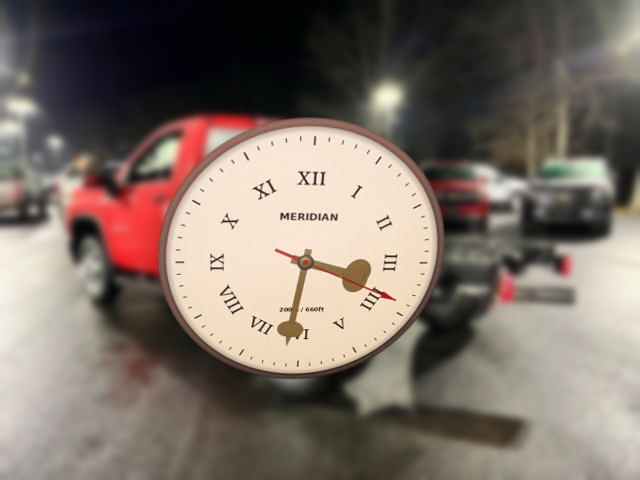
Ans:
3,31,19
